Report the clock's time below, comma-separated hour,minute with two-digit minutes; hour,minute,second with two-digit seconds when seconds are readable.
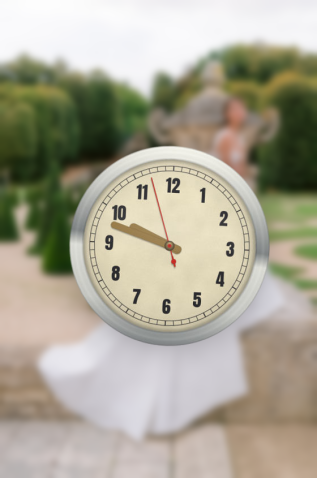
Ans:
9,47,57
